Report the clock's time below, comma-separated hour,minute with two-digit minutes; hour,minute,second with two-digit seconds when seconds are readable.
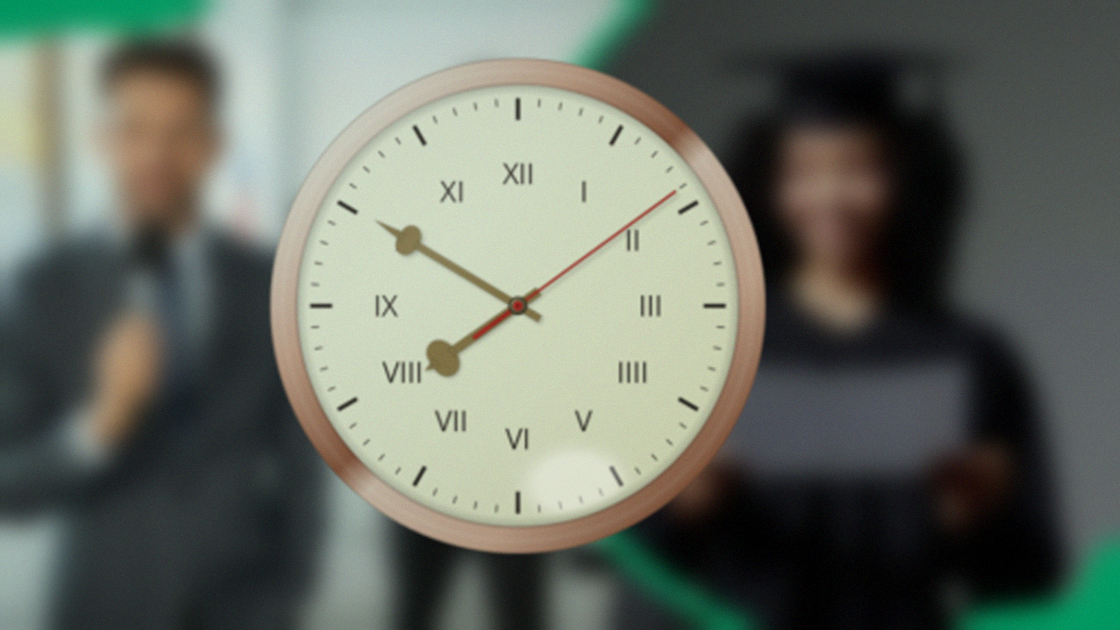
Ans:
7,50,09
